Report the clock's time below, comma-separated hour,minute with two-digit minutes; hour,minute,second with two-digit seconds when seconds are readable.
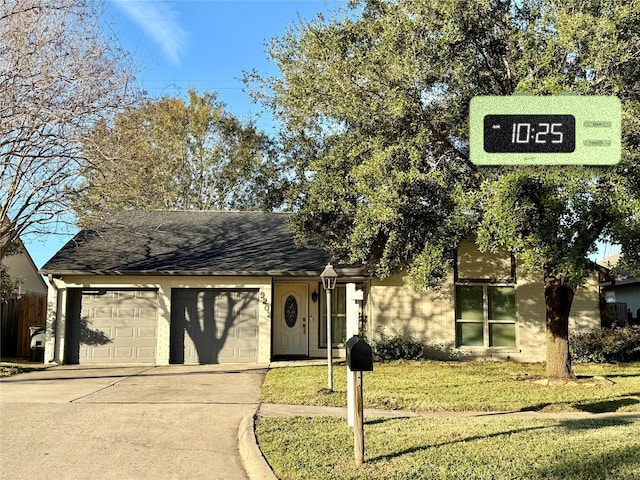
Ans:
10,25
